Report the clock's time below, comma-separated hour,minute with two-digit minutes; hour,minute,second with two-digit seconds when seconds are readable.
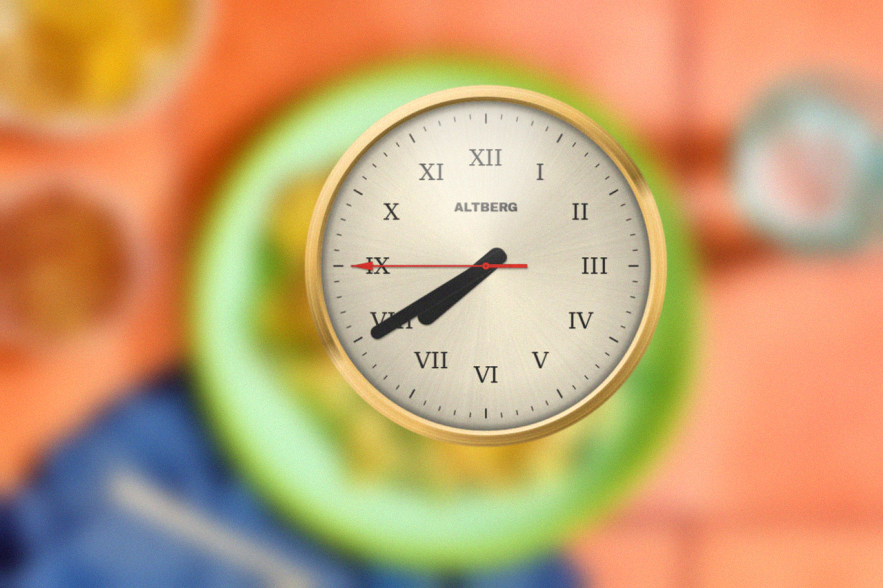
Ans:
7,39,45
